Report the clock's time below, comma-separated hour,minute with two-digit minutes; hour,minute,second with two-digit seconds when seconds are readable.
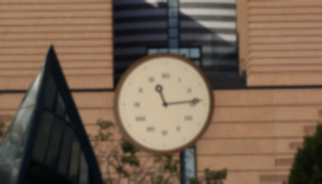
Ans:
11,14
